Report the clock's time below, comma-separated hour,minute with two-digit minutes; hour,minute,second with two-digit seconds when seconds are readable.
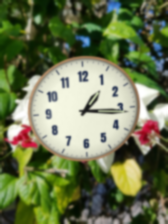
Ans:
1,16
